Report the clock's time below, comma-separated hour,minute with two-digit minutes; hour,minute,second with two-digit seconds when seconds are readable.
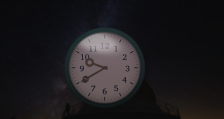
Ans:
9,40
